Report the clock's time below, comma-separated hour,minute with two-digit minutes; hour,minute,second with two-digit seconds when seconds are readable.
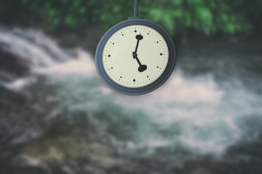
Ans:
5,02
